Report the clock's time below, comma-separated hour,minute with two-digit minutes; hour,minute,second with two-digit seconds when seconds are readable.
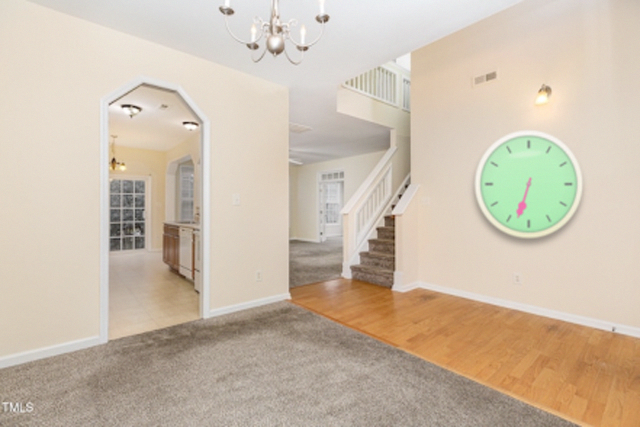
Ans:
6,33
